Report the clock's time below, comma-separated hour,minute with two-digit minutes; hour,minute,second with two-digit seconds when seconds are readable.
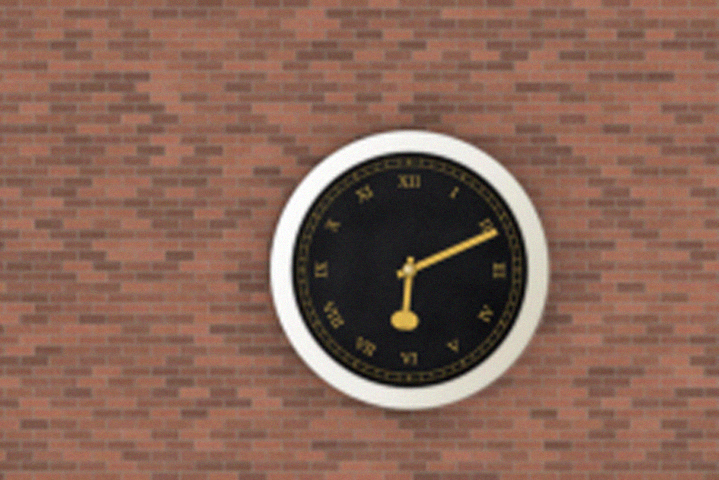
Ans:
6,11
